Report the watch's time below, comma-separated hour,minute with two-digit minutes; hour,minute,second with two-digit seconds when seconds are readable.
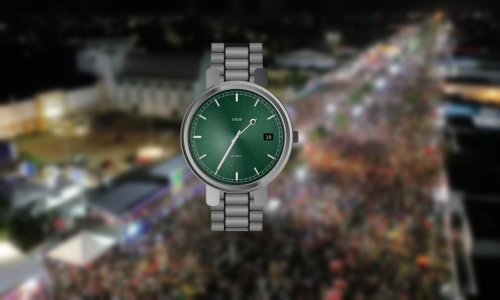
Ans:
1,35
